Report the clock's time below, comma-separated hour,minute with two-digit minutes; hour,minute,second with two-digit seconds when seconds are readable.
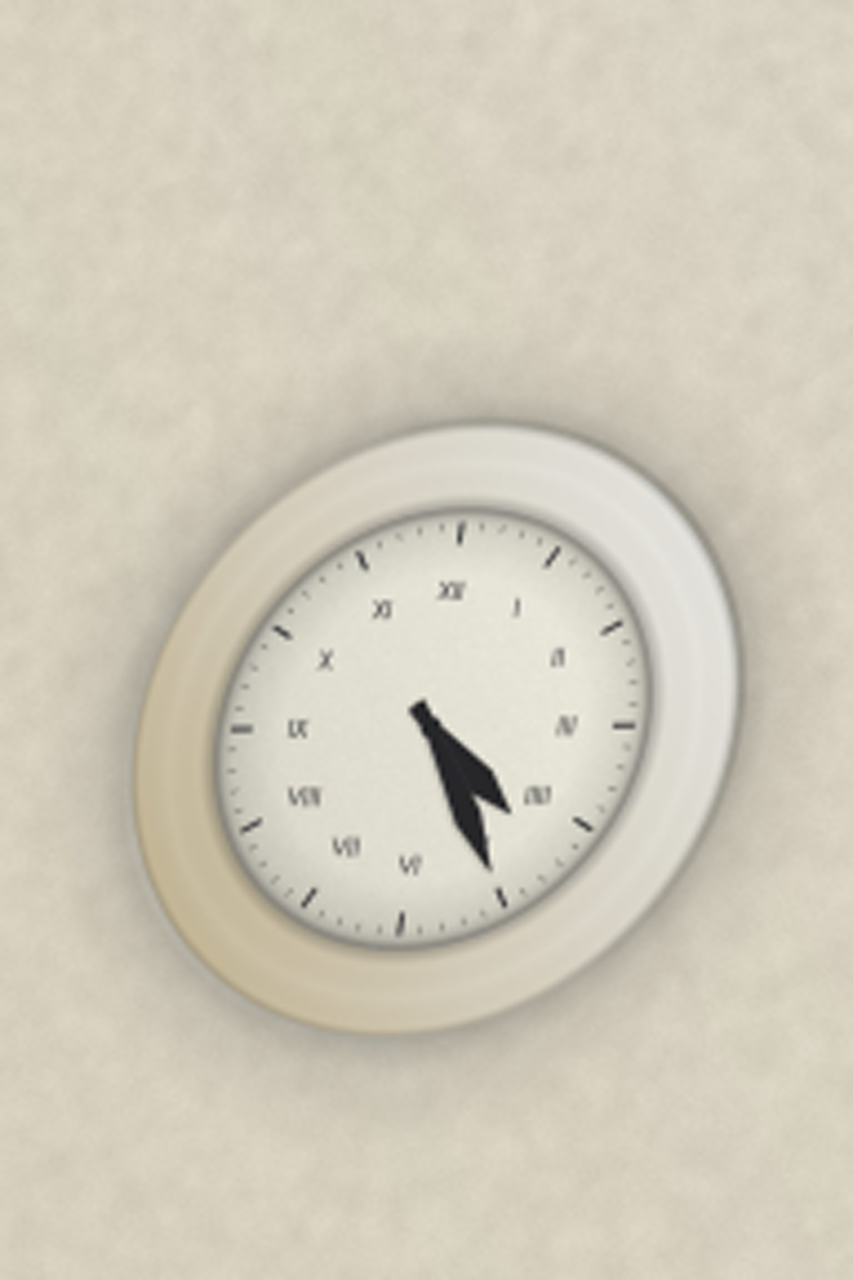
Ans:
4,25
